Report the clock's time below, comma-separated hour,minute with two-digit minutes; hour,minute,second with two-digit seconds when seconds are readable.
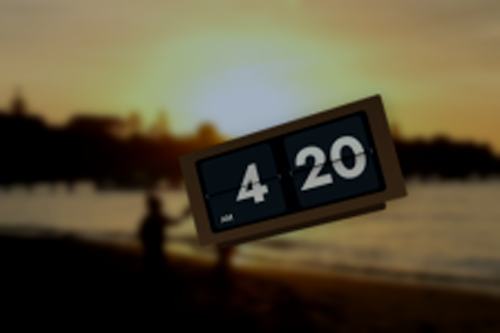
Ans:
4,20
